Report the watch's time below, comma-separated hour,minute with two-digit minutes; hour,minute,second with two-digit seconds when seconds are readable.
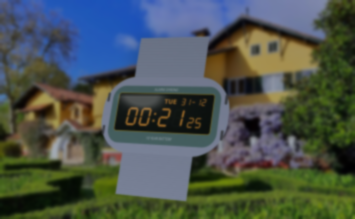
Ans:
0,21
